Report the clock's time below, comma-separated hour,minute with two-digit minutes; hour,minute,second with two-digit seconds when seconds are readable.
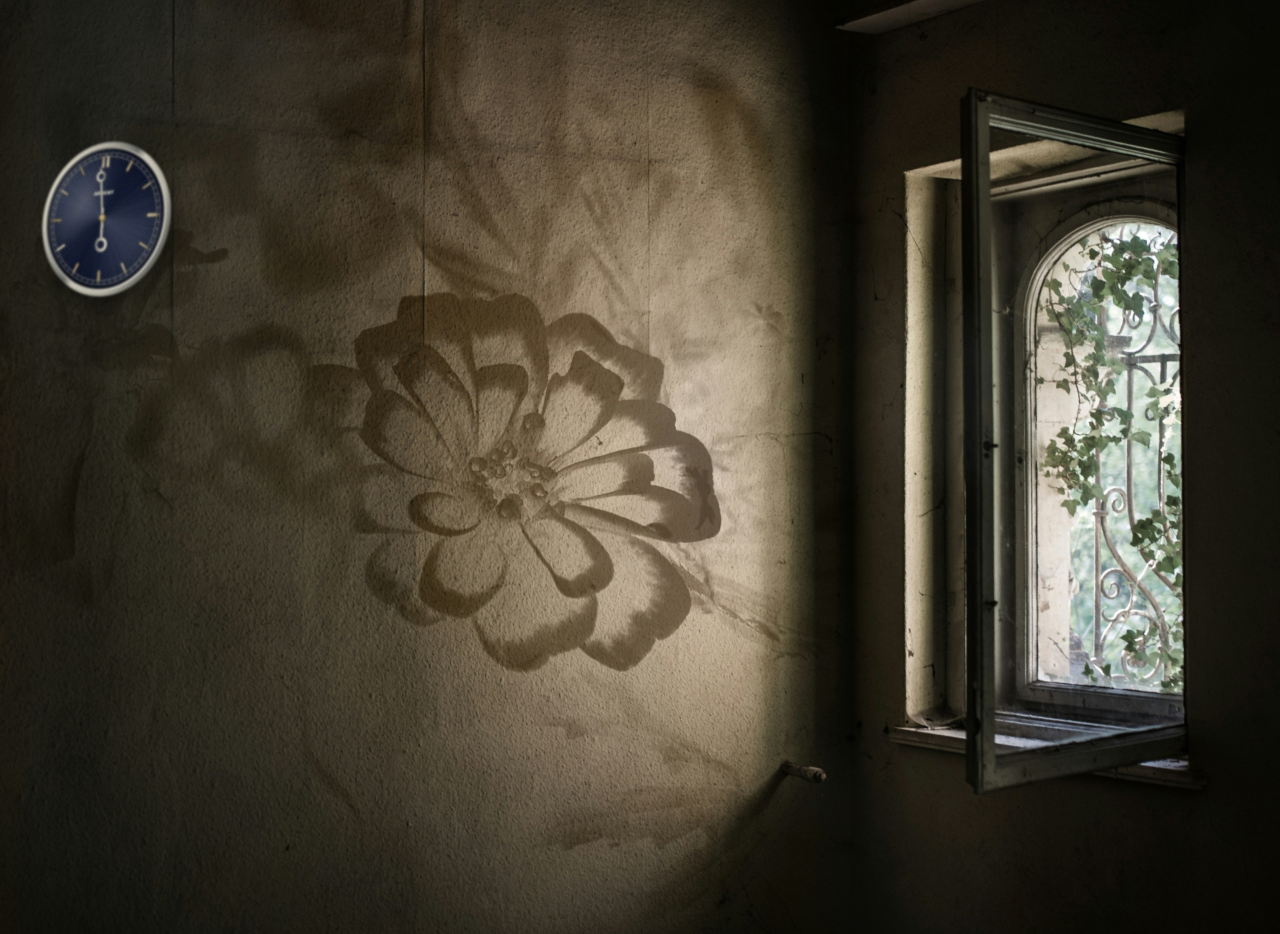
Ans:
5,59
